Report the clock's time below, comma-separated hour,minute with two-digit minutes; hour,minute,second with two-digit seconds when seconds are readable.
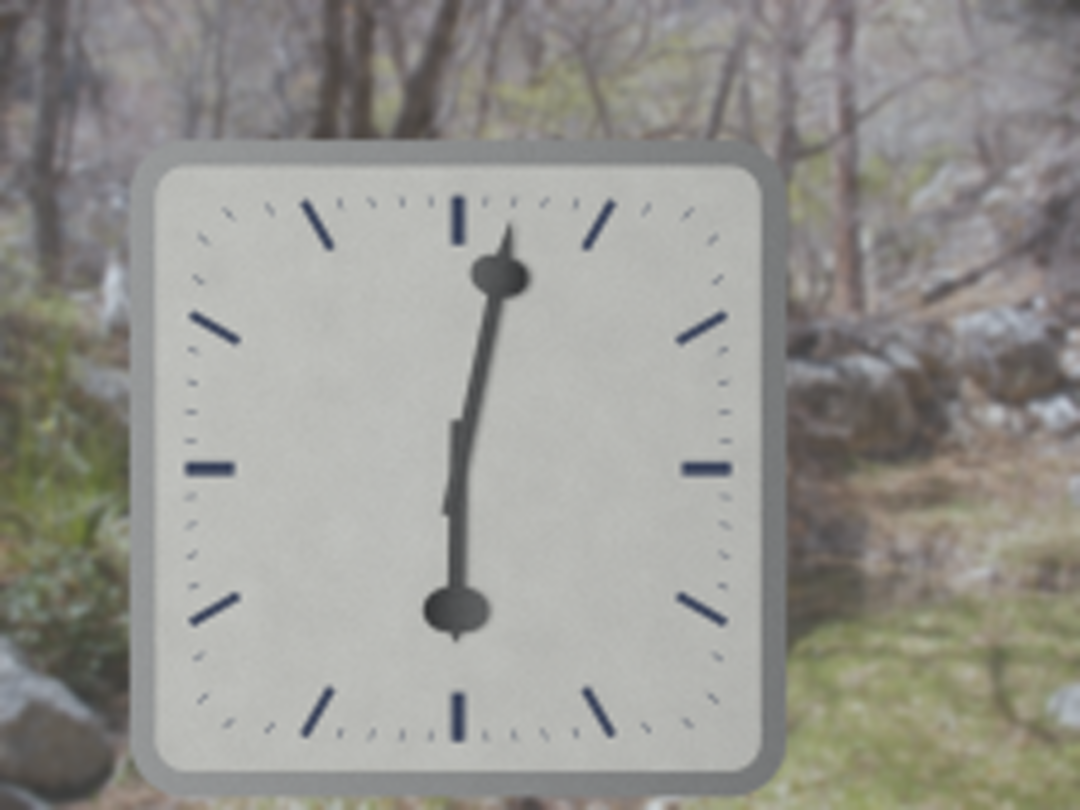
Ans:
6,02
